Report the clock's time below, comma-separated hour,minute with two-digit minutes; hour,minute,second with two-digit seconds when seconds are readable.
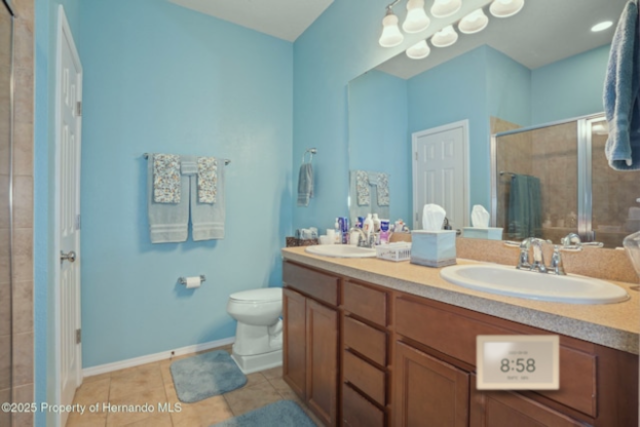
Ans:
8,58
